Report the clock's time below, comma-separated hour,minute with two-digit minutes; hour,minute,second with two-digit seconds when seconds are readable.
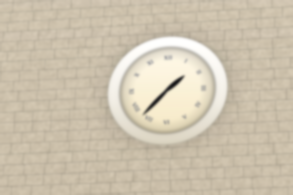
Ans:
1,37
